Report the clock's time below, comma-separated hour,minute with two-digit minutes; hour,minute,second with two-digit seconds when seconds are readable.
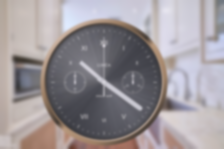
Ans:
10,21
